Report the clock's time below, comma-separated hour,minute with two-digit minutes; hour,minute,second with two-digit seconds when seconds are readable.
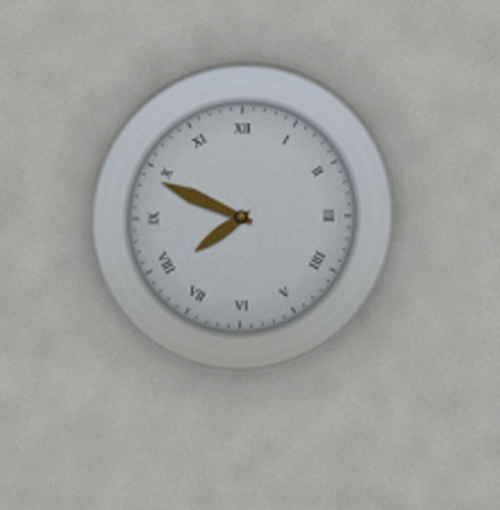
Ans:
7,49
